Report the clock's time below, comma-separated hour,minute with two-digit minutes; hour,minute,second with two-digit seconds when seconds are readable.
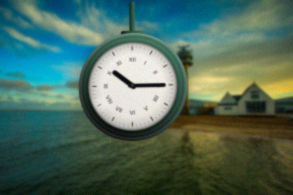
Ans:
10,15
